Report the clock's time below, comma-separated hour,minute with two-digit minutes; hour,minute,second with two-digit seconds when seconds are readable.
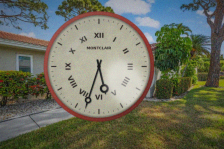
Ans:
5,33
